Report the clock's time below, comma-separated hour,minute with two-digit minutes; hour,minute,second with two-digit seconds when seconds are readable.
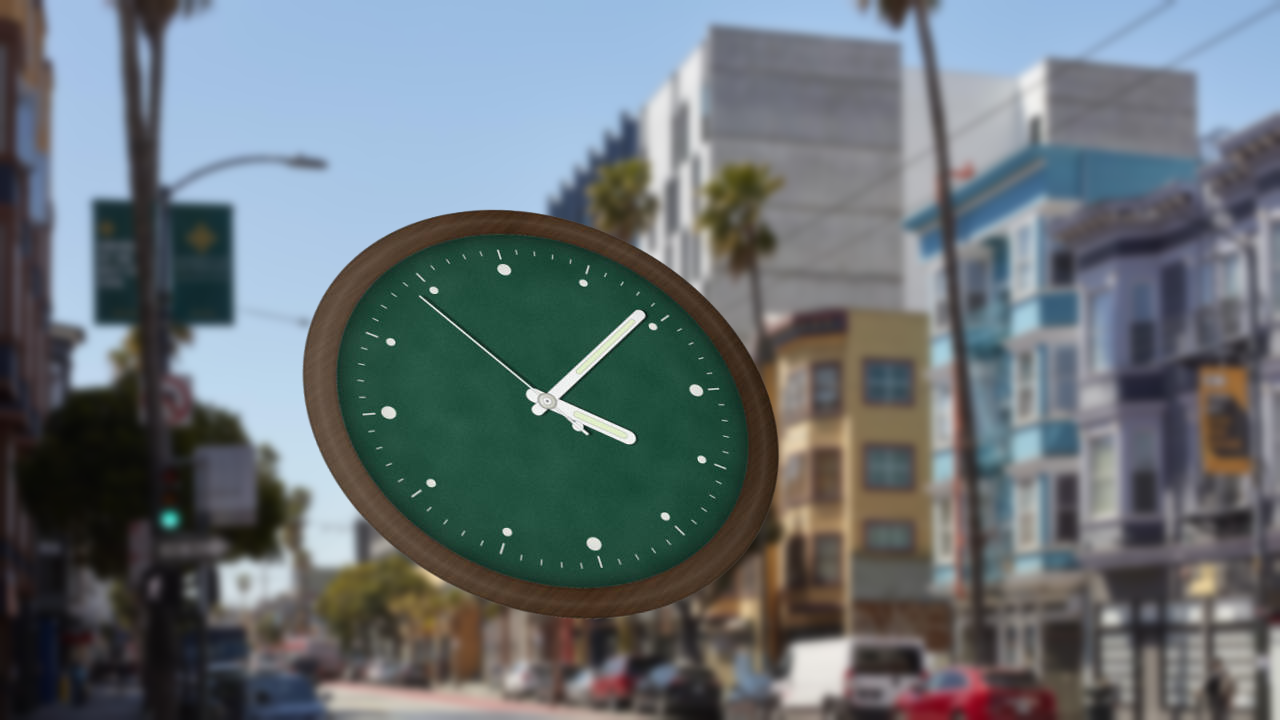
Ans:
4,08,54
